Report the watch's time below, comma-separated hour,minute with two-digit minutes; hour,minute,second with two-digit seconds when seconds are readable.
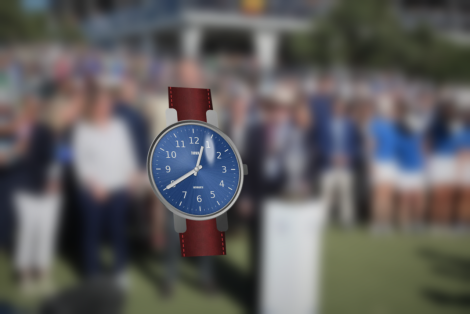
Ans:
12,40
